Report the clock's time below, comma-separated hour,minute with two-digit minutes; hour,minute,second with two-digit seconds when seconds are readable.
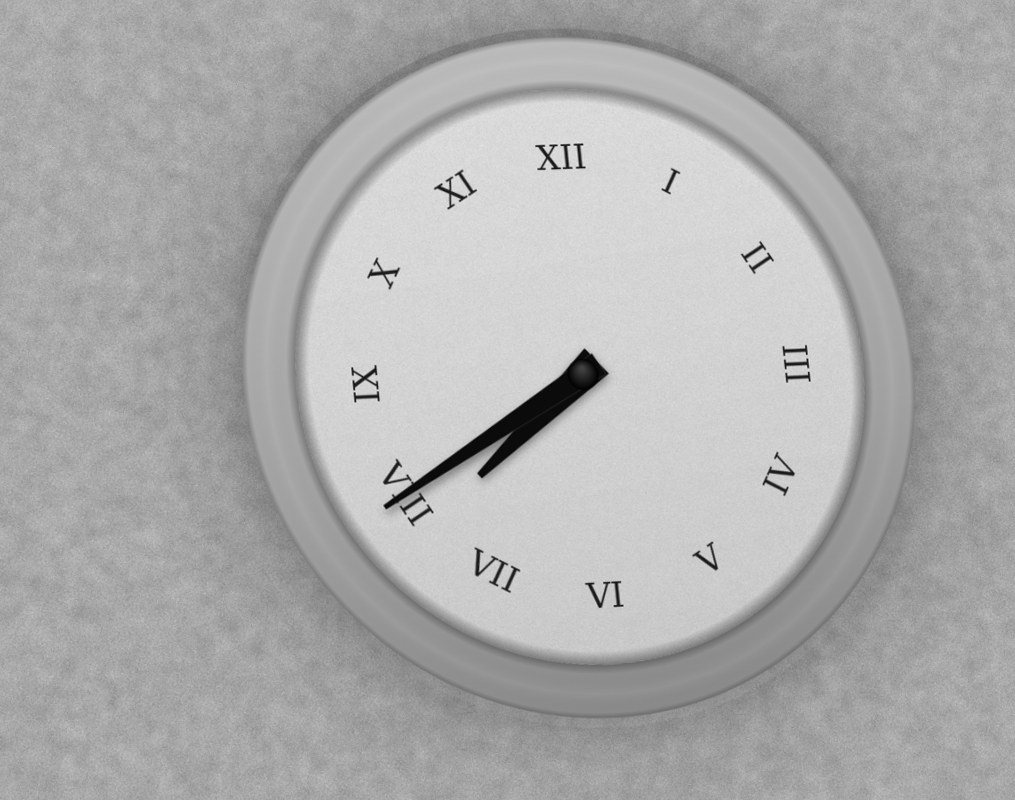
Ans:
7,40
